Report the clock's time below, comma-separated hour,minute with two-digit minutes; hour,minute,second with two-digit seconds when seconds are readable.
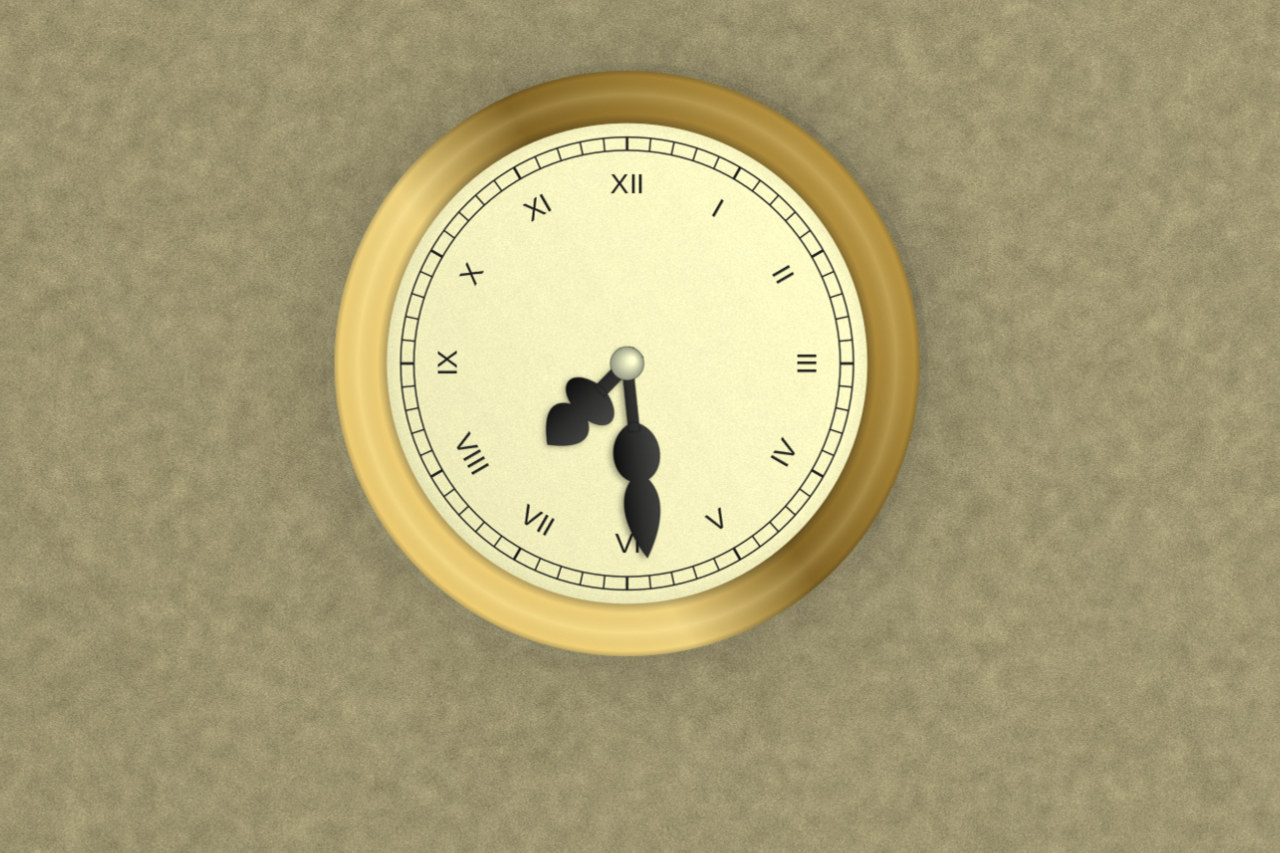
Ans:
7,29
